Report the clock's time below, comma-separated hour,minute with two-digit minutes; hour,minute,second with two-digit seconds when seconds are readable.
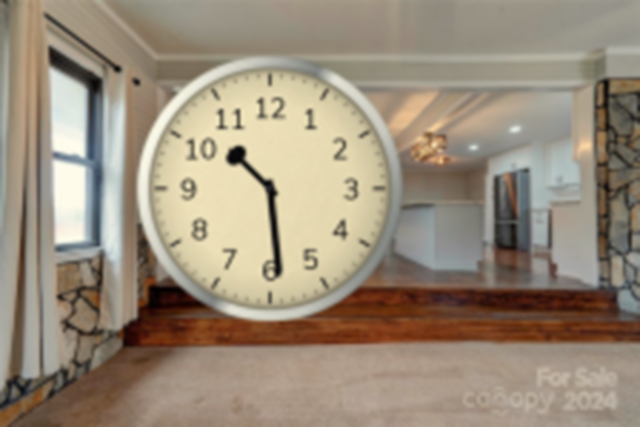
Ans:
10,29
